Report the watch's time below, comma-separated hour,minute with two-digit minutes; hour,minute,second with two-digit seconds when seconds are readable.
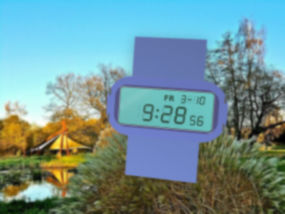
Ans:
9,28
